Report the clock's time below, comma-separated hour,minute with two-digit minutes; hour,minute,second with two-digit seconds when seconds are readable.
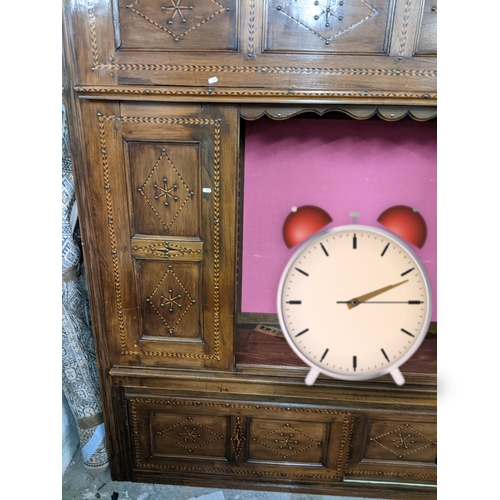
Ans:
2,11,15
